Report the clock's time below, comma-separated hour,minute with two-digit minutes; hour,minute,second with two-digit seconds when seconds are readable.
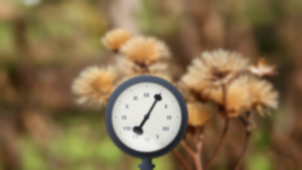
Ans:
7,05
